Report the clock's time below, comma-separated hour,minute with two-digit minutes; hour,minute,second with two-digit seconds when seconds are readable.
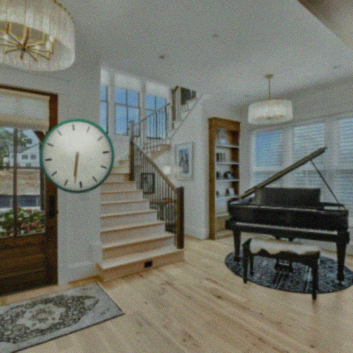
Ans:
6,32
